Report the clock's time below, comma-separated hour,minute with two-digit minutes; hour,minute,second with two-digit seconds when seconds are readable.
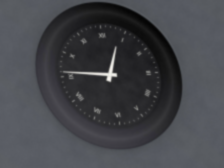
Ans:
12,46
